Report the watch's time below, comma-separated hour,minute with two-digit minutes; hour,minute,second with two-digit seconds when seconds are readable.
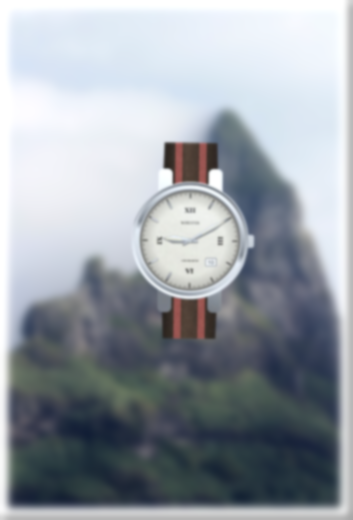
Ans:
9,10
